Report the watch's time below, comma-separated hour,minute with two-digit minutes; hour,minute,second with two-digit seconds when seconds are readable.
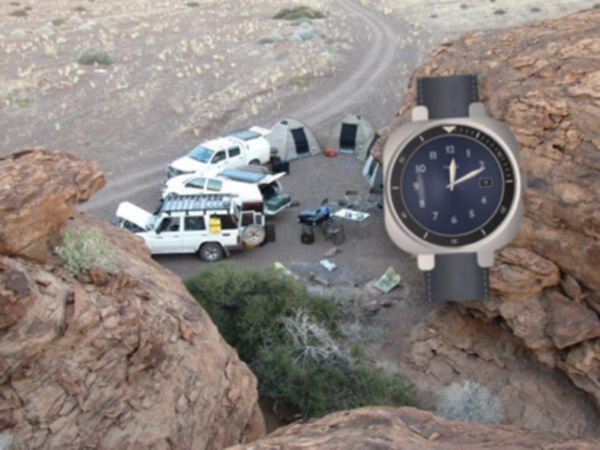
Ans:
12,11
